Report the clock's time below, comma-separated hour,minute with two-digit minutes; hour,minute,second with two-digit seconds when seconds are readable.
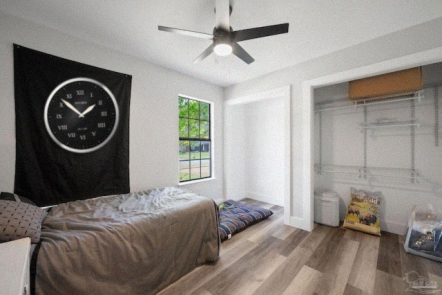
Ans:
1,52
